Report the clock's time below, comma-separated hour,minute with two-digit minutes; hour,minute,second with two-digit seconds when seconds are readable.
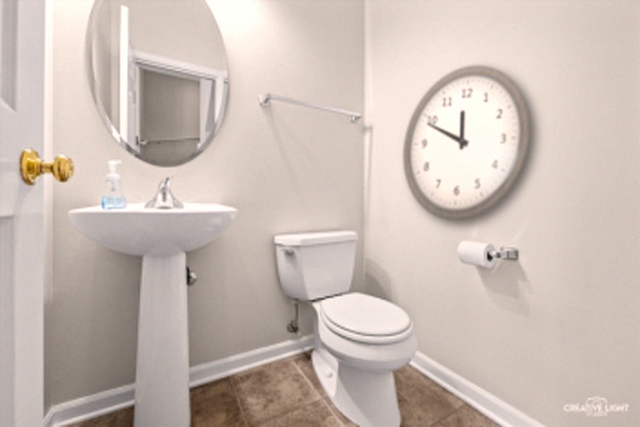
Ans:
11,49
